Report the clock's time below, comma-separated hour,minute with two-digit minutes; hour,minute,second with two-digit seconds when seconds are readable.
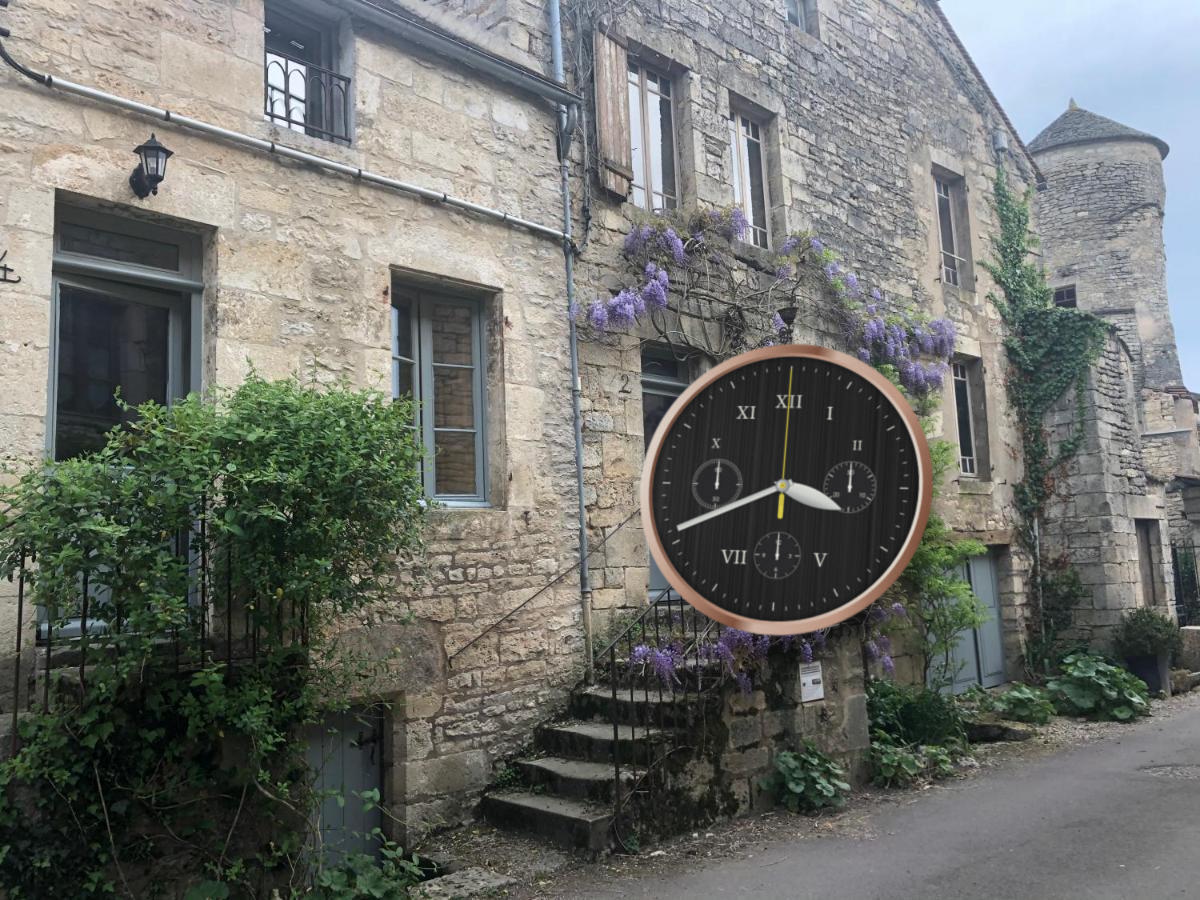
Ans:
3,41
